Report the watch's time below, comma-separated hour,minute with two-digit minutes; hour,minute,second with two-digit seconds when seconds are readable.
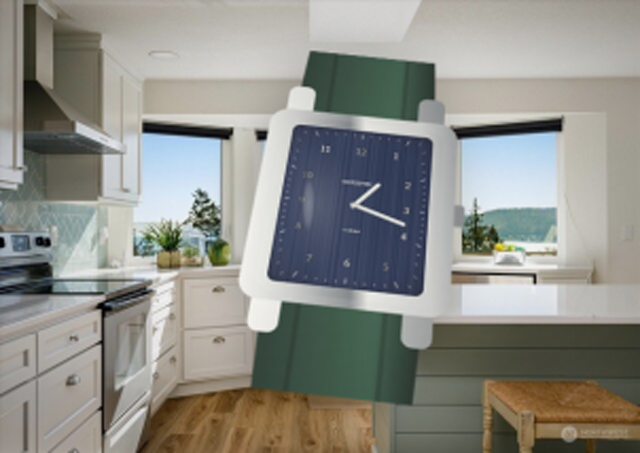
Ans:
1,18
